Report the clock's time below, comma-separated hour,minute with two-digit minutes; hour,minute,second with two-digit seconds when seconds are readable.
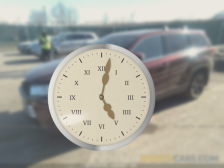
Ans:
5,02
